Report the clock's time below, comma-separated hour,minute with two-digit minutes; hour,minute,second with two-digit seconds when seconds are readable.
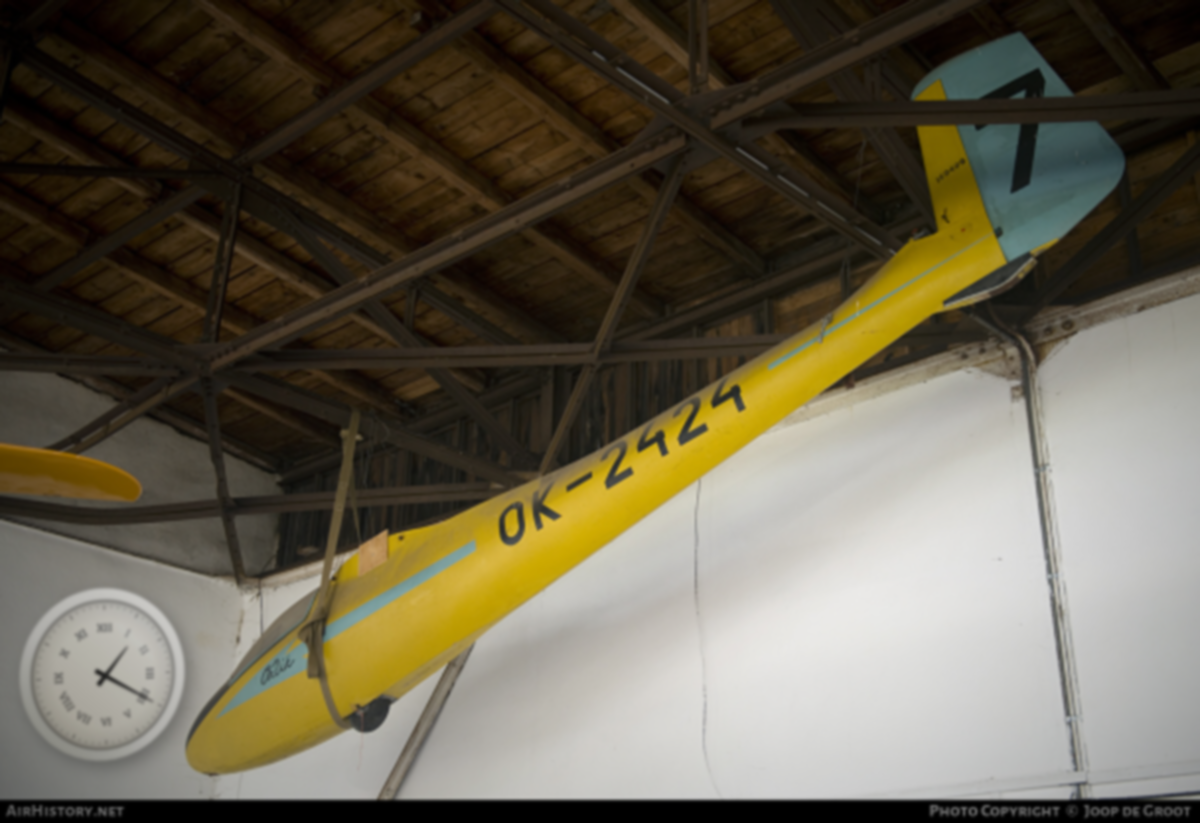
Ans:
1,20
